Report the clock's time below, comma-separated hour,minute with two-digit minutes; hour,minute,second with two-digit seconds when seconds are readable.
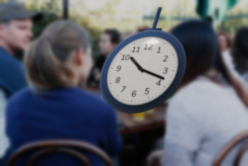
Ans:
10,18
